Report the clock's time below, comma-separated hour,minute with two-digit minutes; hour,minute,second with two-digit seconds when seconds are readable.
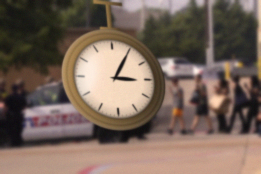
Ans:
3,05
